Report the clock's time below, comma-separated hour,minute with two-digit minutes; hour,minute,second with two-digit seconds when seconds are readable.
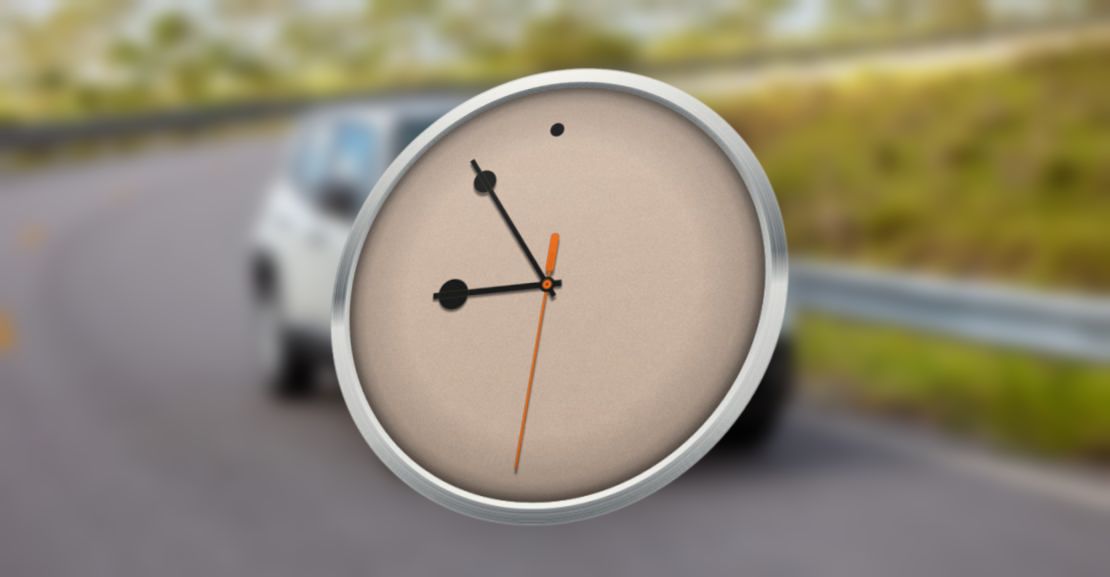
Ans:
8,54,31
